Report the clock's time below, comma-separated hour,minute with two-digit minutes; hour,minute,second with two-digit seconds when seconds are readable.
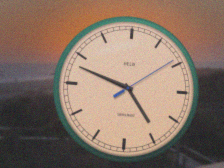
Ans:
4,48,09
